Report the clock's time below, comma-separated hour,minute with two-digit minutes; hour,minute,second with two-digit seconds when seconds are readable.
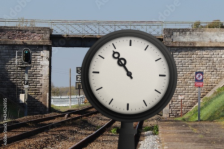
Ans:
10,54
